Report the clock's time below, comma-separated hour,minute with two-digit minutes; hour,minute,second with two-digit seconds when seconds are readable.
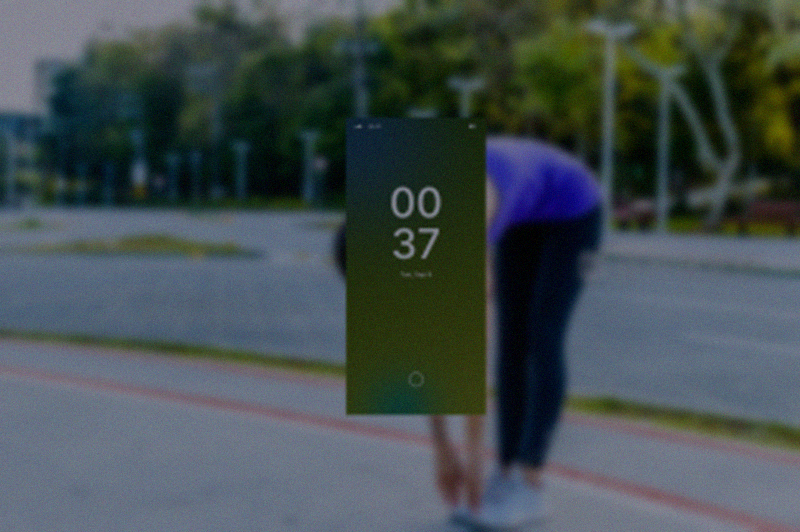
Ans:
0,37
